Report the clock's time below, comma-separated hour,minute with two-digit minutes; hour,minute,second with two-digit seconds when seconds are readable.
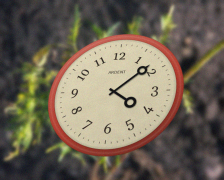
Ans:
4,08
